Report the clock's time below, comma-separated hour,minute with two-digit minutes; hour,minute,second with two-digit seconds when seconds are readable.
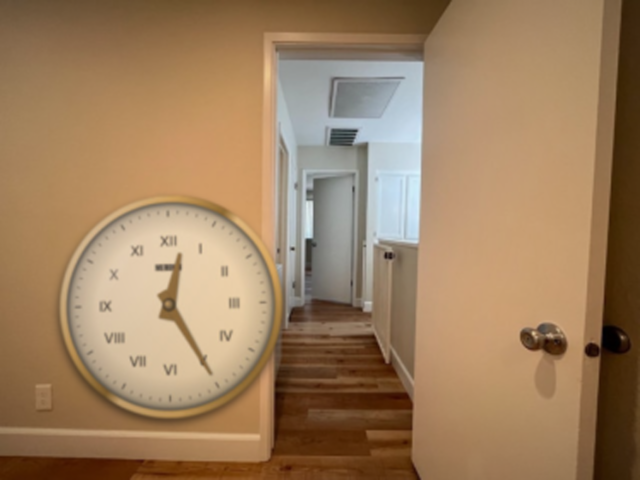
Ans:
12,25
